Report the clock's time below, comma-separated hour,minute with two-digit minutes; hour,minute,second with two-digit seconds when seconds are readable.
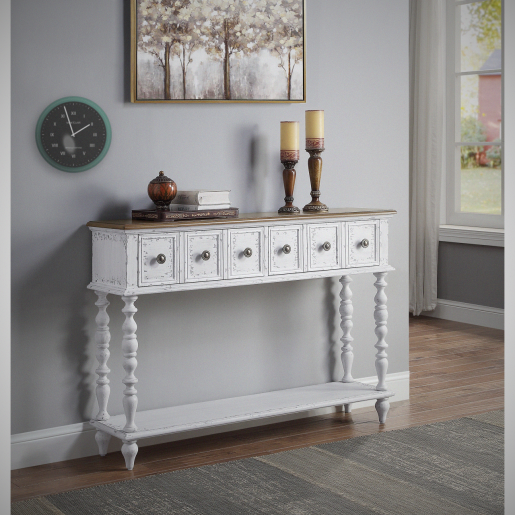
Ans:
1,57
